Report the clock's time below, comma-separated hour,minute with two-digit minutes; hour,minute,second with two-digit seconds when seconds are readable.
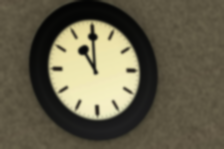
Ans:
11,00
